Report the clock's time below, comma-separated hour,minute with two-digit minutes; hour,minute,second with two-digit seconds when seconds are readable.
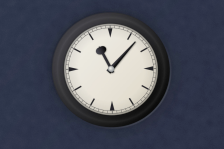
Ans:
11,07
